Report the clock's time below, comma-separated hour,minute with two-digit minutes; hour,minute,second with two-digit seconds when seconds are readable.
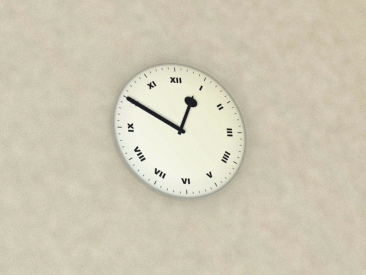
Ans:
12,50
